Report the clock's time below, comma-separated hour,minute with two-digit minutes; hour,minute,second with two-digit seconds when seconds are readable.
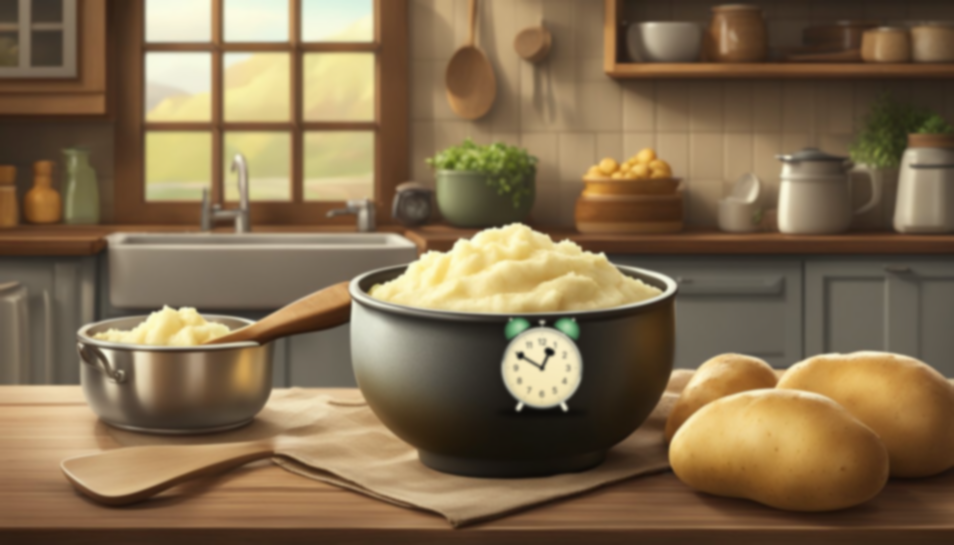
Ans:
12,50
